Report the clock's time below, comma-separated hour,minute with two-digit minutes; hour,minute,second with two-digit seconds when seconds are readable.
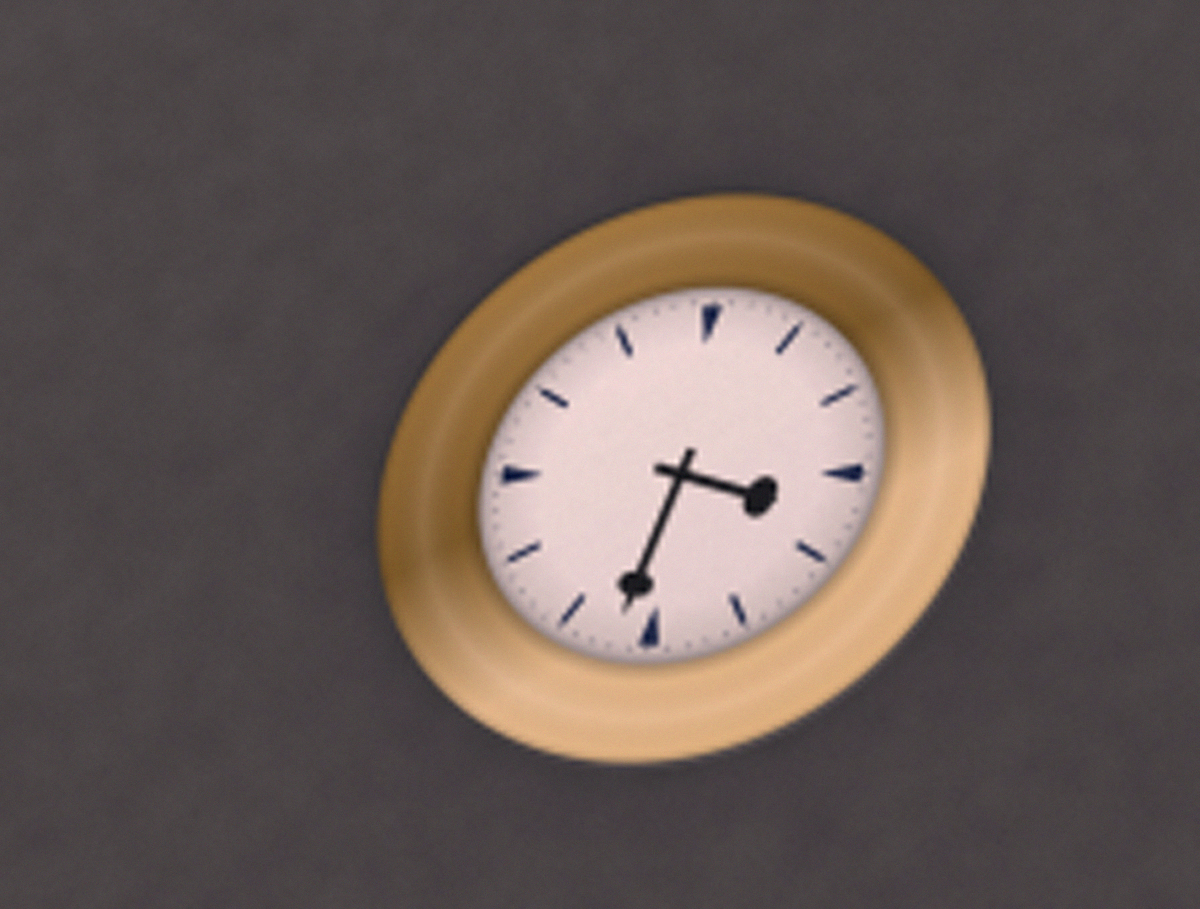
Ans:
3,32
